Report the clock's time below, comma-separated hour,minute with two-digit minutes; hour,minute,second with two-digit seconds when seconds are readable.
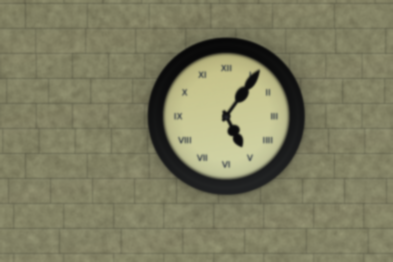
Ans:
5,06
